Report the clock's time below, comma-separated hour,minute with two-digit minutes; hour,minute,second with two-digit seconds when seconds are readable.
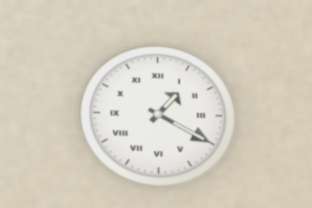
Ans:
1,20
